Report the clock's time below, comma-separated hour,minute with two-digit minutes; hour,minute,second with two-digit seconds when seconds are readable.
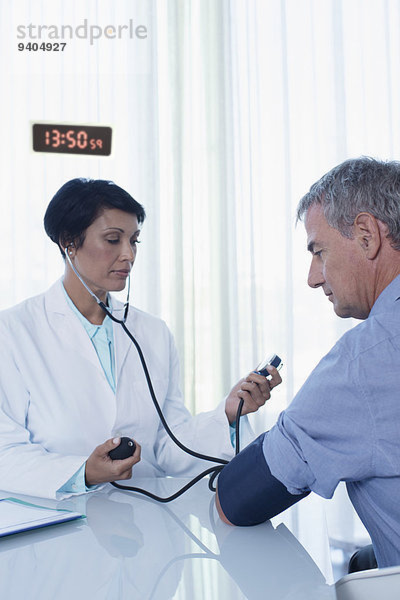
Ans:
13,50
